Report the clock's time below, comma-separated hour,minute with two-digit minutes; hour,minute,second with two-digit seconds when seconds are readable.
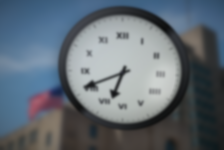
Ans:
6,41
